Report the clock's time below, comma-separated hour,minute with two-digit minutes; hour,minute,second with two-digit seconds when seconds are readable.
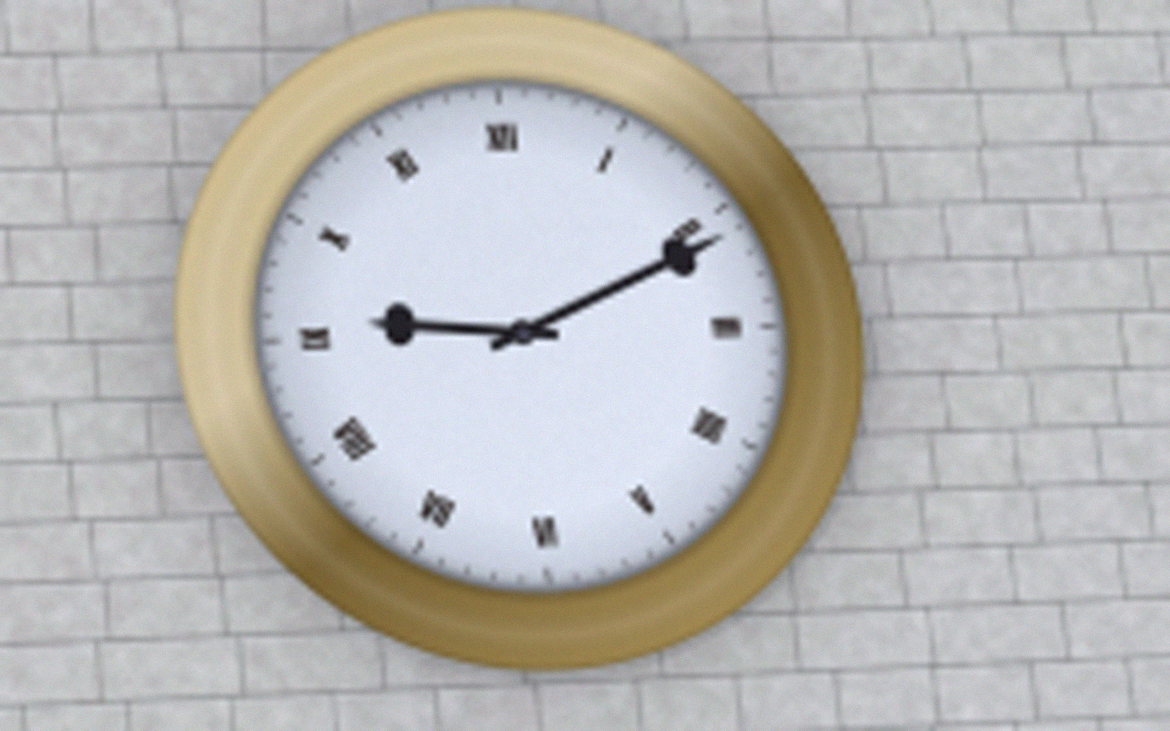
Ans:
9,11
